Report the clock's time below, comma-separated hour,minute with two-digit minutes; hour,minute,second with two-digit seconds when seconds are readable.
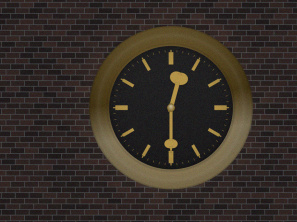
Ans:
12,30
